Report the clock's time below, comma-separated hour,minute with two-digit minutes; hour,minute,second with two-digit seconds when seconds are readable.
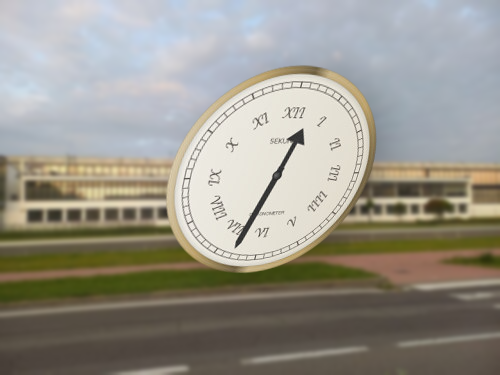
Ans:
12,33
